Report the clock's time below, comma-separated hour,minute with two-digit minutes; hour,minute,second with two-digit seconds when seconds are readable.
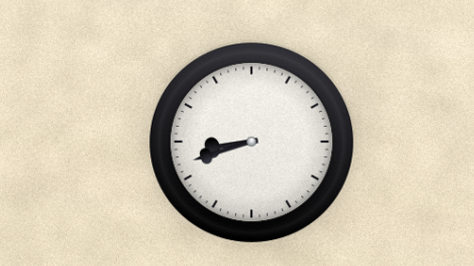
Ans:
8,42
